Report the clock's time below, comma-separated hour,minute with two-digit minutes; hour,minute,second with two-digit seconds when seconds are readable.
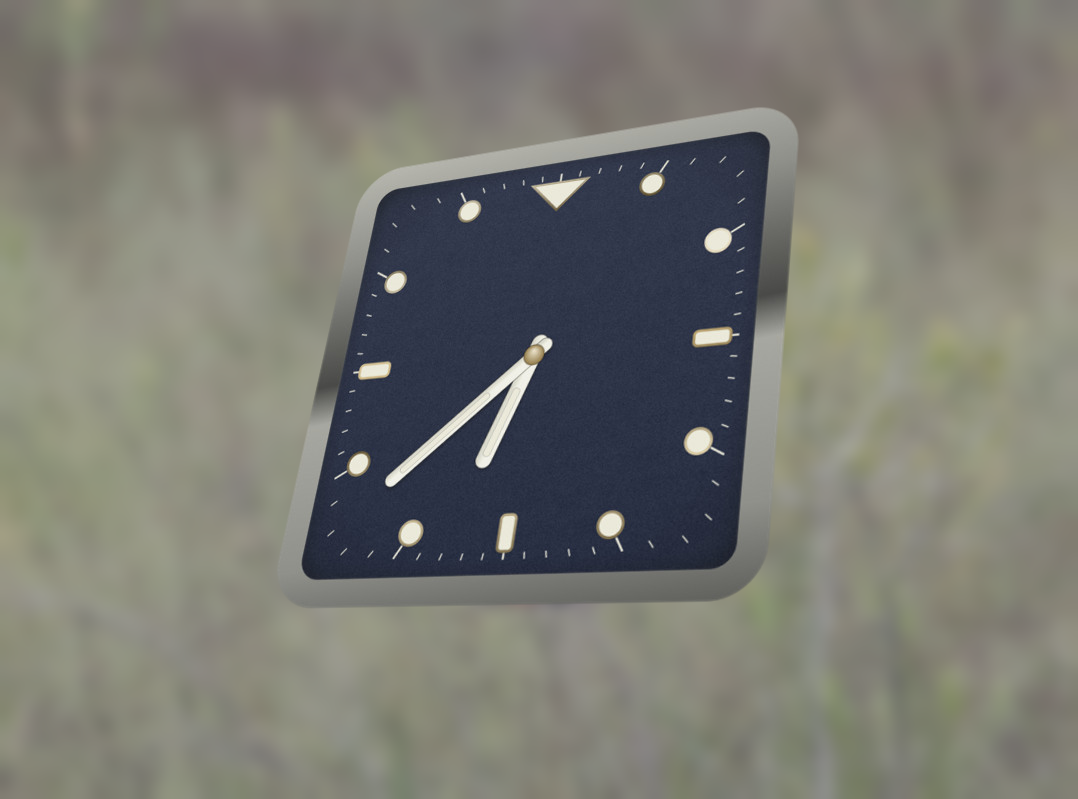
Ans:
6,38
